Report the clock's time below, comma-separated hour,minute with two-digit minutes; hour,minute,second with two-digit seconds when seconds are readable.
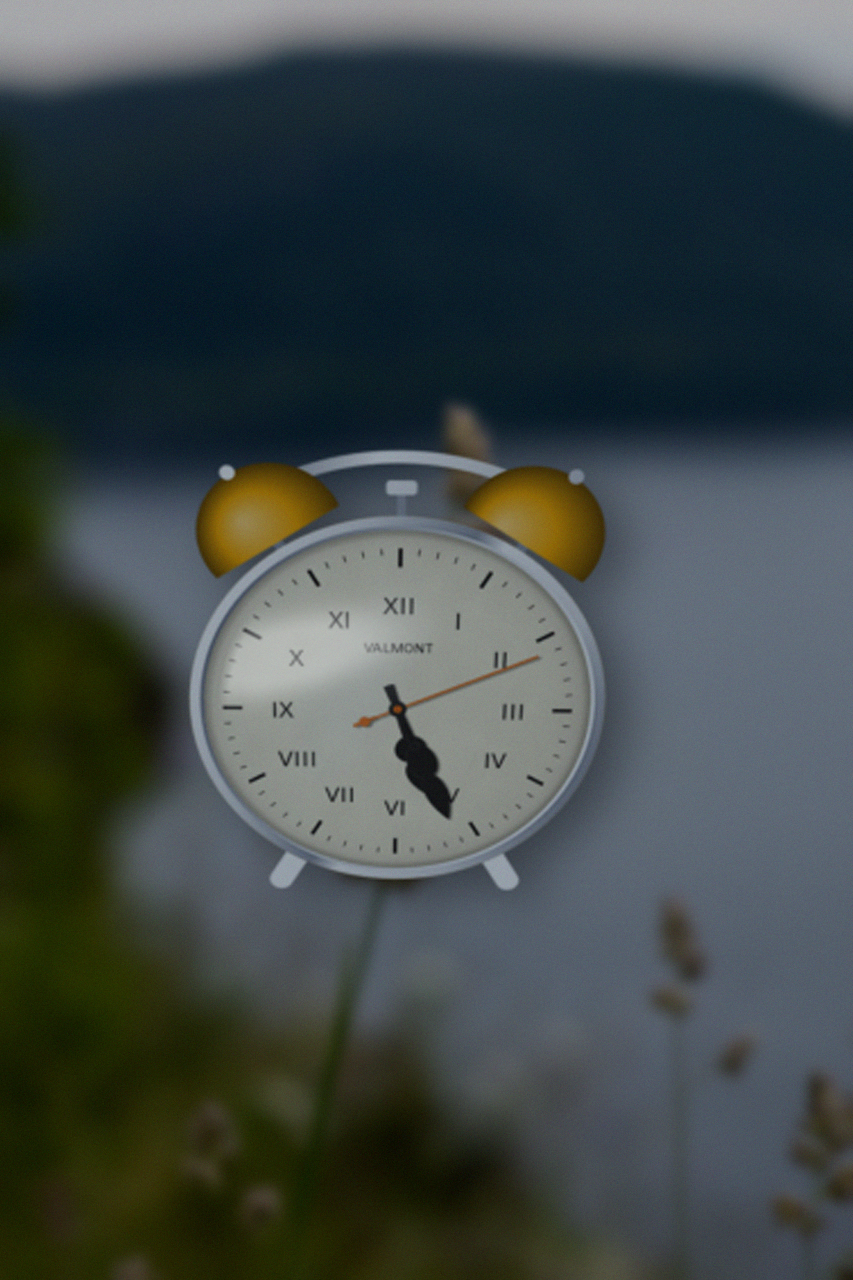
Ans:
5,26,11
